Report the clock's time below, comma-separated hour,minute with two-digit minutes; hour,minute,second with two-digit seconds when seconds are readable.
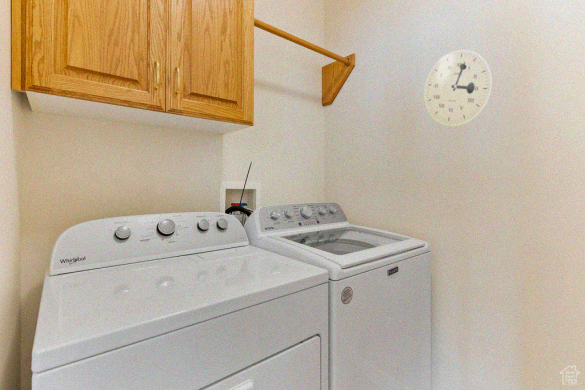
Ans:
3,02
